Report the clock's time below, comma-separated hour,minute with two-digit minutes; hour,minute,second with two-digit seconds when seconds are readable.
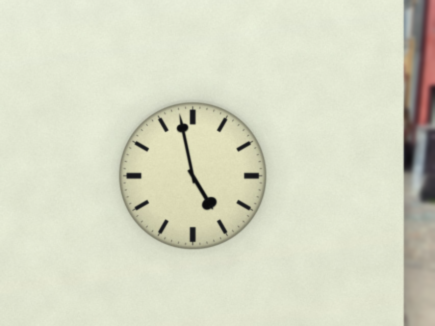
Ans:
4,58
